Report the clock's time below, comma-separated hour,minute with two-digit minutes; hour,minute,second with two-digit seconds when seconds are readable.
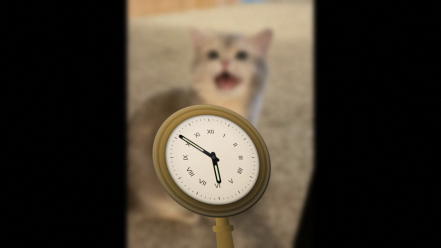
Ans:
5,51
